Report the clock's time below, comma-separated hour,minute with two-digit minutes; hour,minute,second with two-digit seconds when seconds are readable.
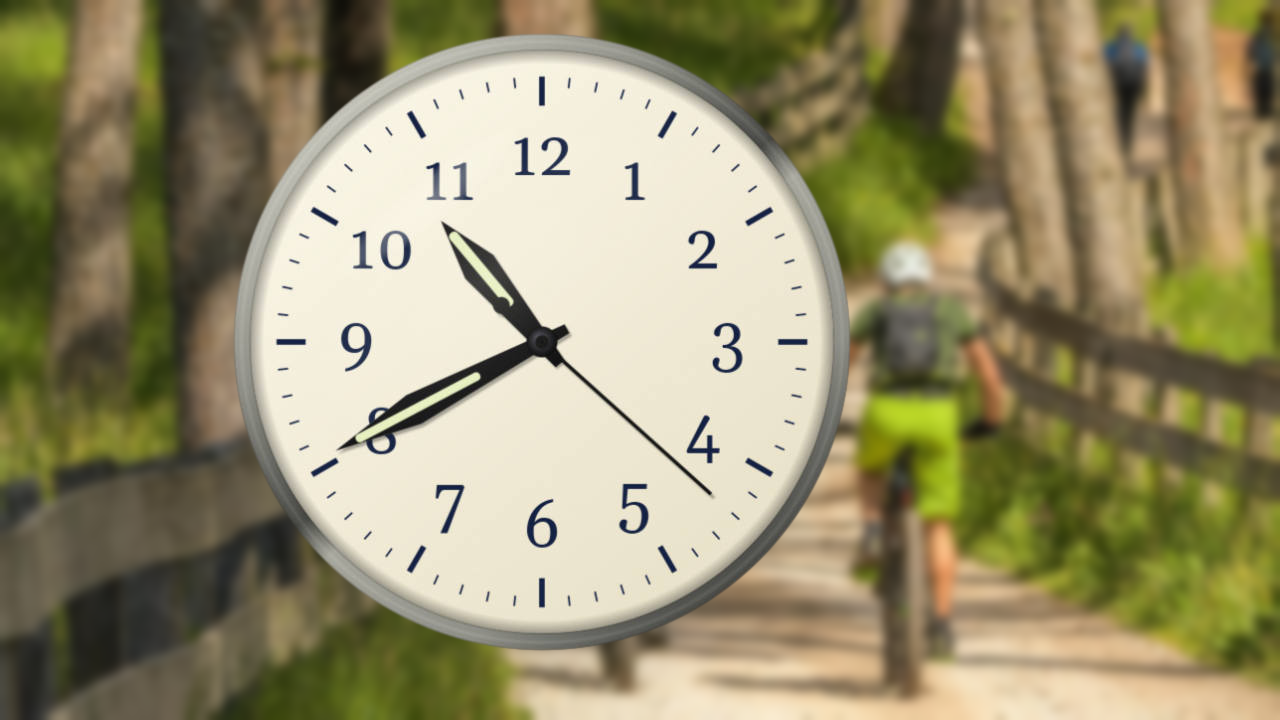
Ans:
10,40,22
